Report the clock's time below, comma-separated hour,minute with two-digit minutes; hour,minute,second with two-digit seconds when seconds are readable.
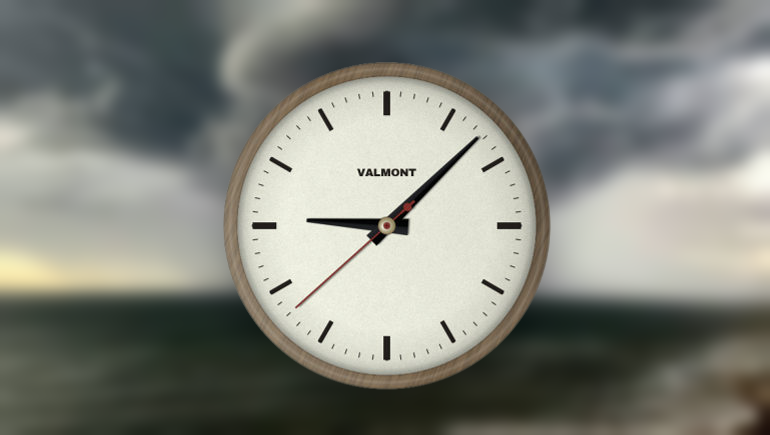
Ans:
9,07,38
